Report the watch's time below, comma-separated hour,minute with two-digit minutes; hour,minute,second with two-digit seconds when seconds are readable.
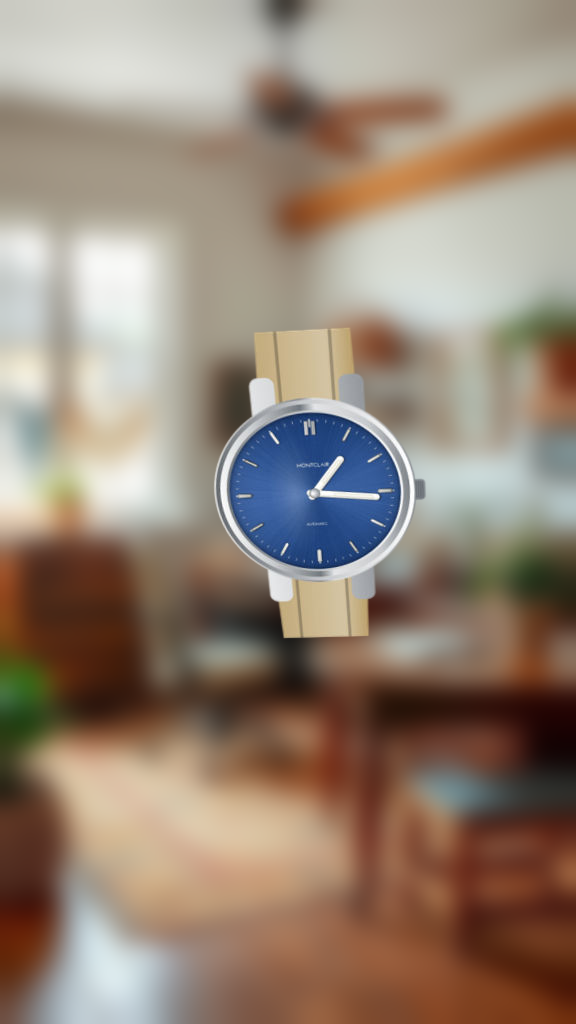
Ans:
1,16
